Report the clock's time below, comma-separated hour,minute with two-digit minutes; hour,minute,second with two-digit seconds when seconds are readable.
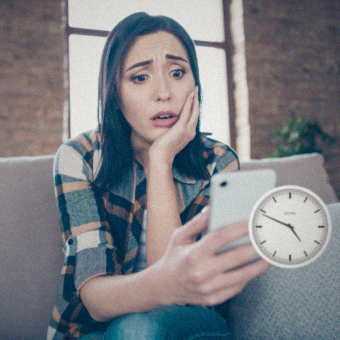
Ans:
4,49
